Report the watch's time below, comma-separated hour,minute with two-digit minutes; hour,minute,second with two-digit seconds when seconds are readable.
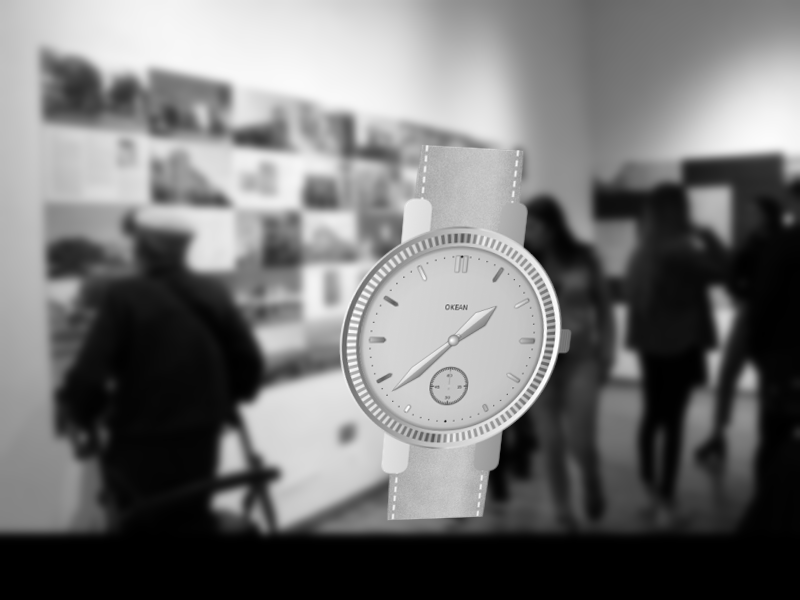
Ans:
1,38
